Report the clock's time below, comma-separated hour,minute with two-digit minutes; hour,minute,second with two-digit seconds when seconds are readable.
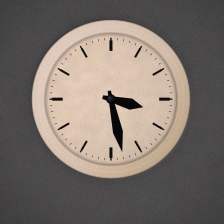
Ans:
3,28
